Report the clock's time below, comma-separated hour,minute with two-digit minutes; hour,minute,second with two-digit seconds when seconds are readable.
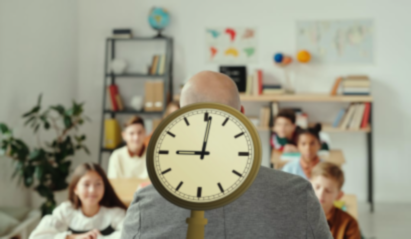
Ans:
9,01
